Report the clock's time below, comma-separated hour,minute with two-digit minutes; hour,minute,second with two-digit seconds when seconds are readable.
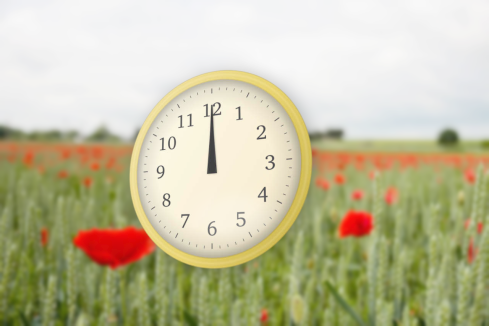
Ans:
12,00
